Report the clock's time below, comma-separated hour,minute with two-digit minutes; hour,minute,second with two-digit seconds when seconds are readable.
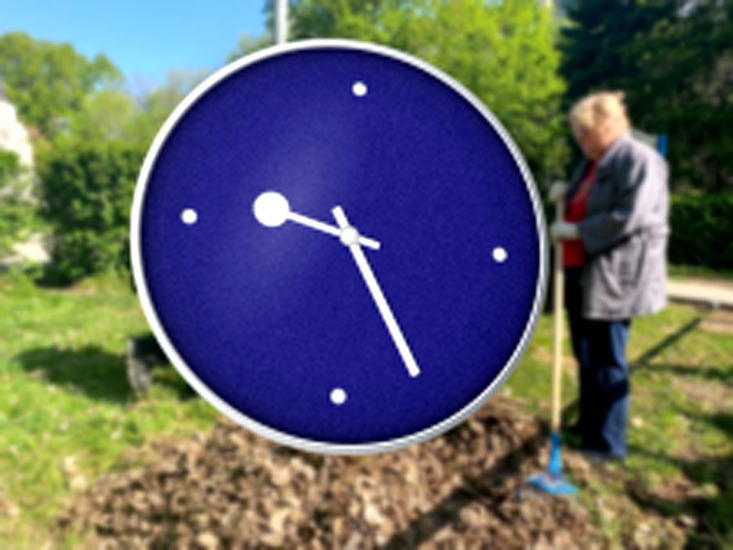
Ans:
9,25
